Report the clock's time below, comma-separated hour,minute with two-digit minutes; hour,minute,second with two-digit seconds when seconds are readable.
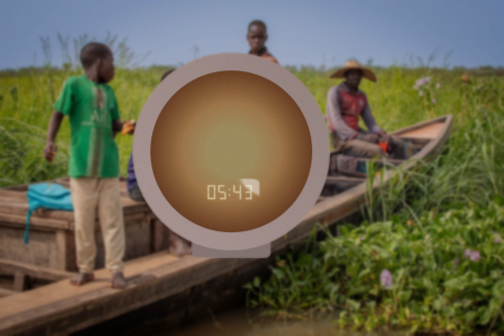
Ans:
5,43
